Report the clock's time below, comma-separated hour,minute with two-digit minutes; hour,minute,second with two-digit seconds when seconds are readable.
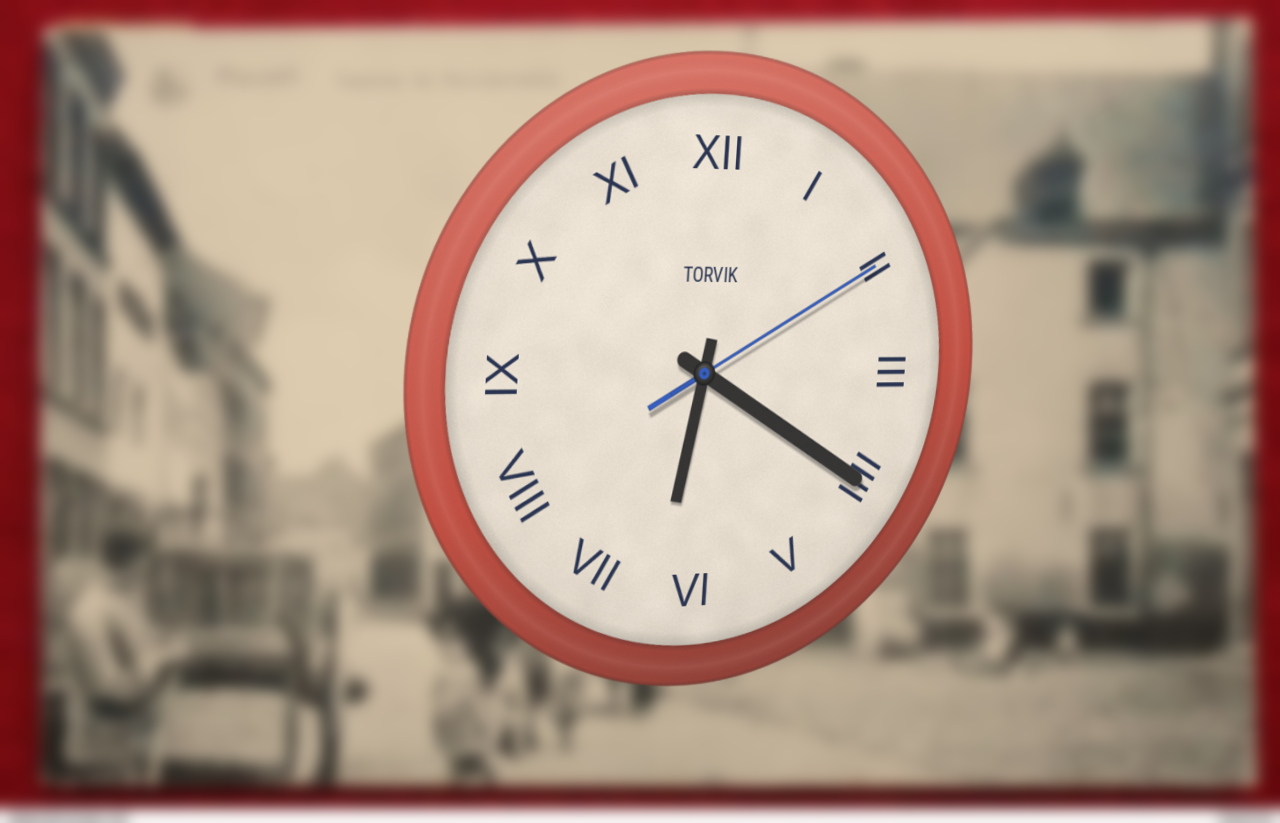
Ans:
6,20,10
